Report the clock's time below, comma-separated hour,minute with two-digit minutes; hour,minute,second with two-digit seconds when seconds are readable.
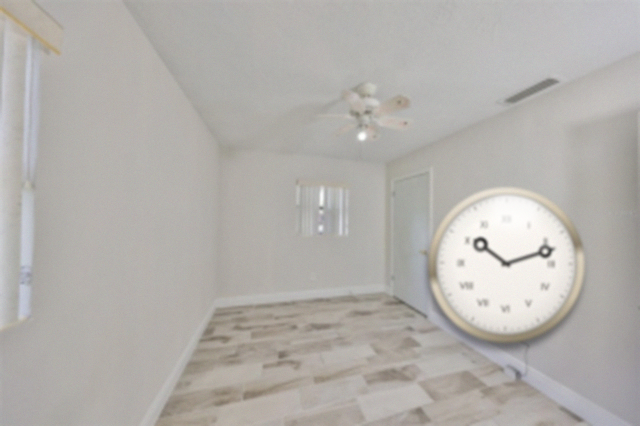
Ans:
10,12
